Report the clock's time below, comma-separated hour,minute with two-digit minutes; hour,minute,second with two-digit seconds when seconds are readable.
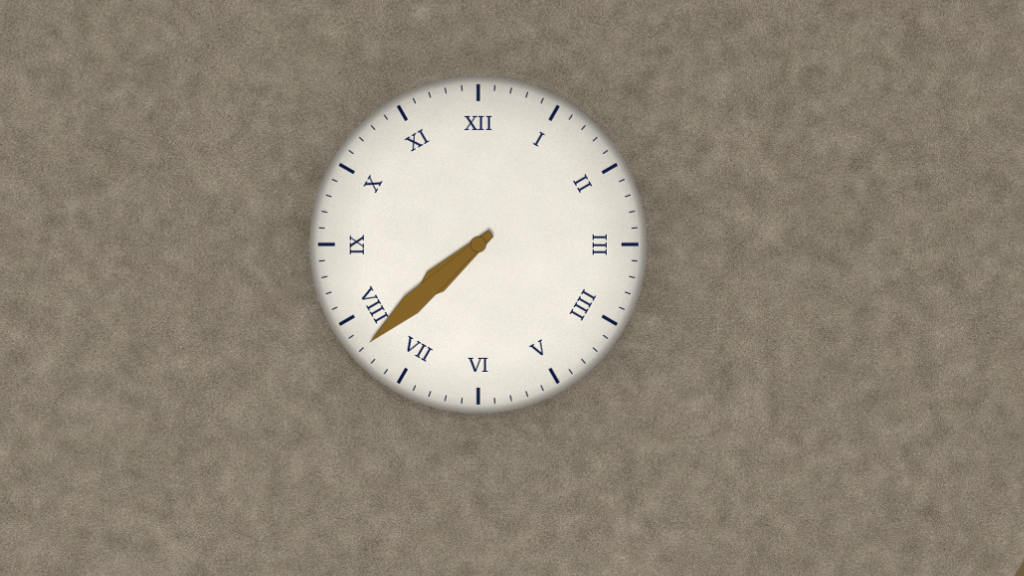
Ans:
7,38
